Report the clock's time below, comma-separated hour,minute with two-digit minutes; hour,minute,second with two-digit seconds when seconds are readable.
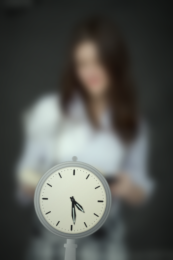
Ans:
4,29
